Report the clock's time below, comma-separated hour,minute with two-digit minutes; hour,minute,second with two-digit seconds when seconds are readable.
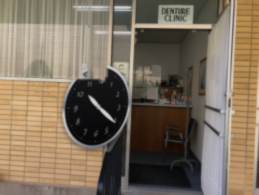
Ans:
10,21
